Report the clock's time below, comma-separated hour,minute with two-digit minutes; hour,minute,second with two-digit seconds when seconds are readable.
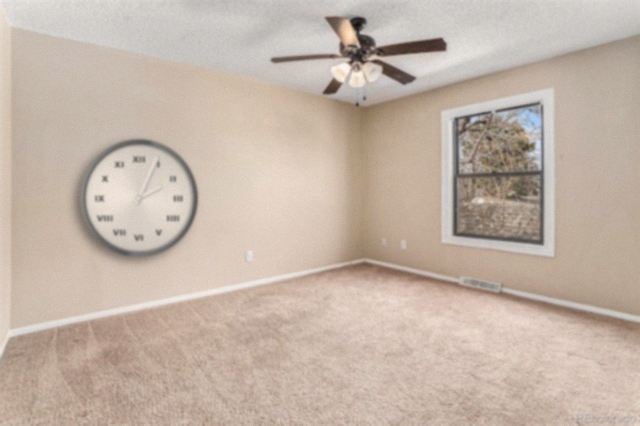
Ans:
2,04
